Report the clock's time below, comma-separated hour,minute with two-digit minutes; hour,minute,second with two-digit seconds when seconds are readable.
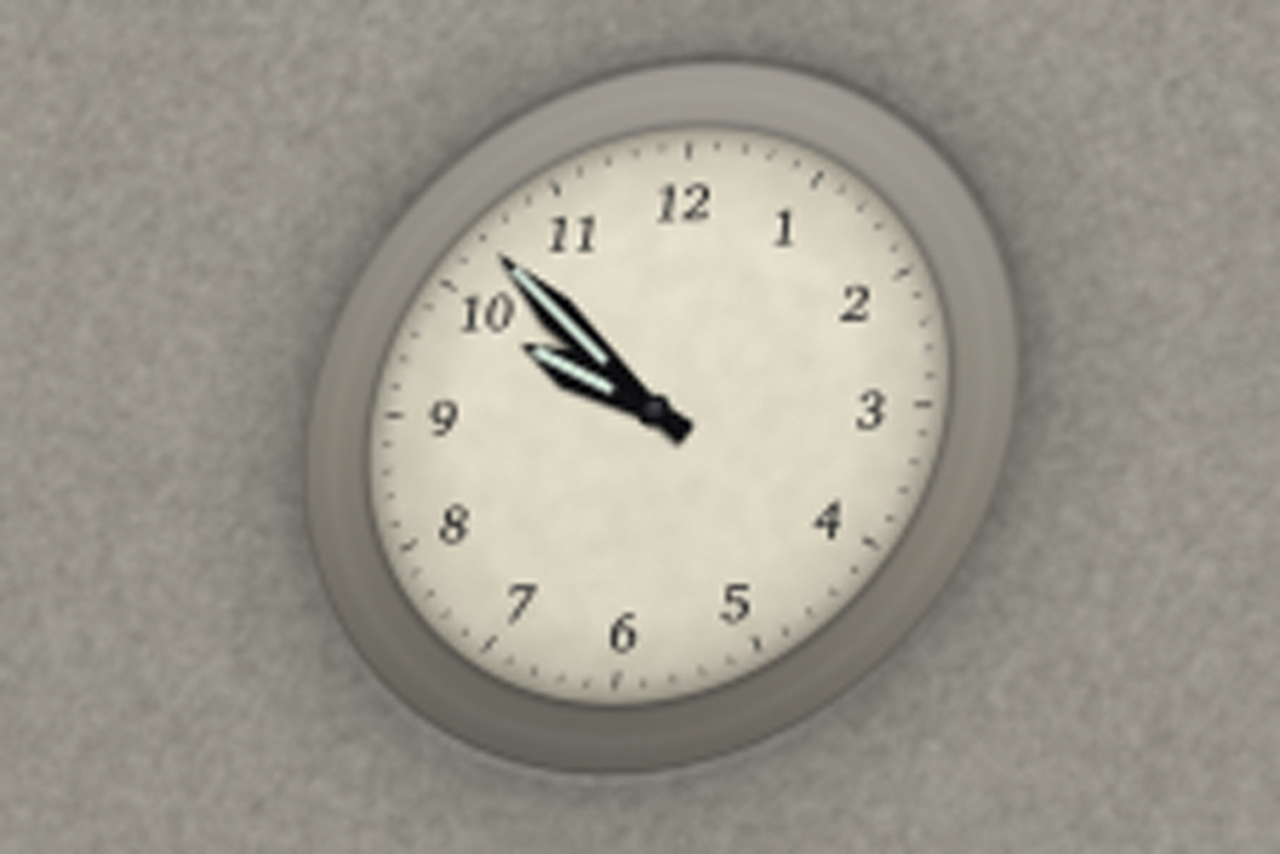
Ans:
9,52
